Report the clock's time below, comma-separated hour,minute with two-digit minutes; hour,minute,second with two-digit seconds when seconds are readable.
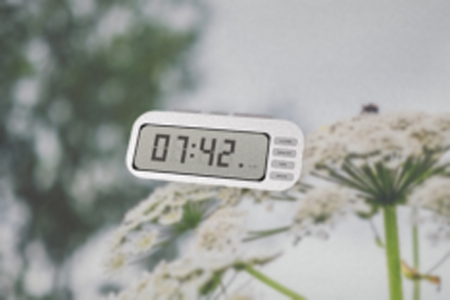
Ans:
7,42
